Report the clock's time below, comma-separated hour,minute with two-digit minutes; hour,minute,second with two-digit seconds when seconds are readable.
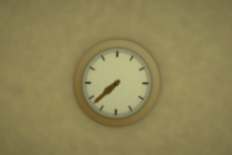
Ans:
7,38
